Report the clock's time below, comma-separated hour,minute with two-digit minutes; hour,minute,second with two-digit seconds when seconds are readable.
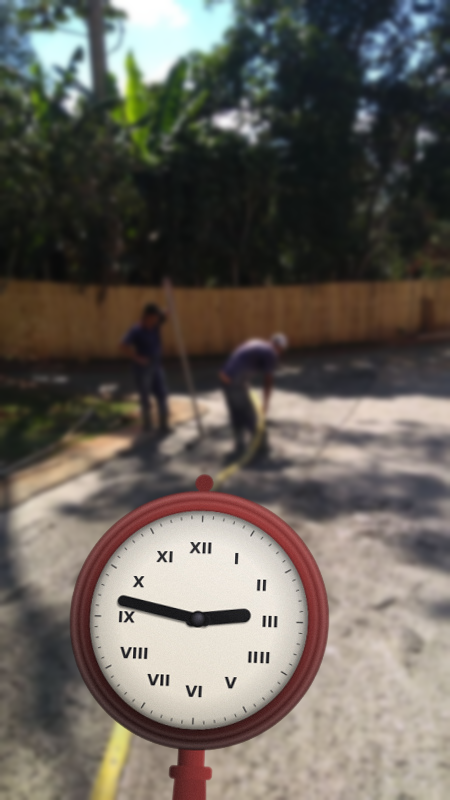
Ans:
2,47
